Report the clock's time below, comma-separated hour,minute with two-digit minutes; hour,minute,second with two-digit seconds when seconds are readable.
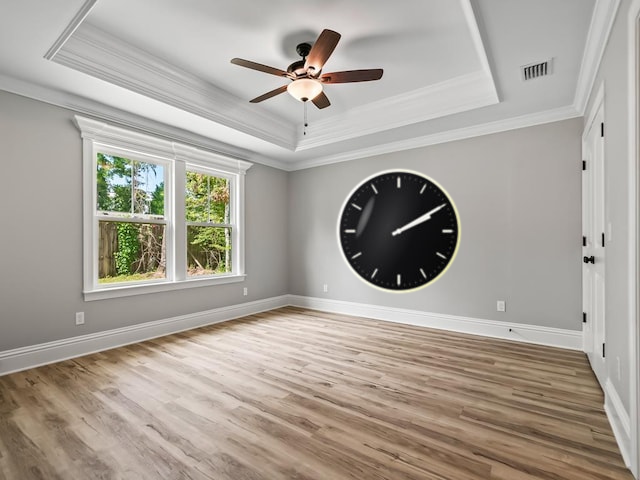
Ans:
2,10
